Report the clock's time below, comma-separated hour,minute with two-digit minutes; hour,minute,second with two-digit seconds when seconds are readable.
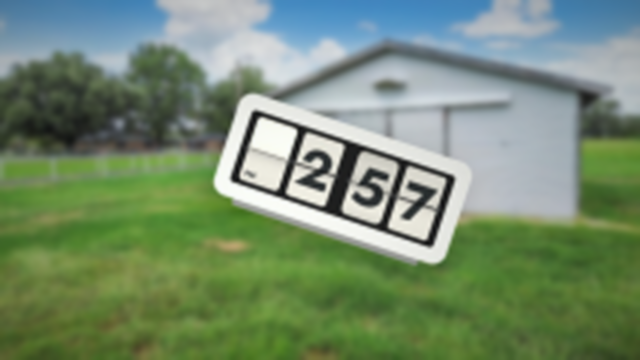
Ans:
2,57
